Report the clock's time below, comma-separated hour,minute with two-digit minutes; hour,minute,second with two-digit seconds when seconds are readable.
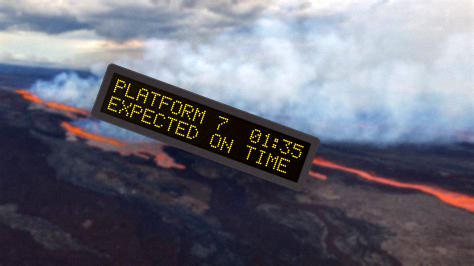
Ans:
1,35
